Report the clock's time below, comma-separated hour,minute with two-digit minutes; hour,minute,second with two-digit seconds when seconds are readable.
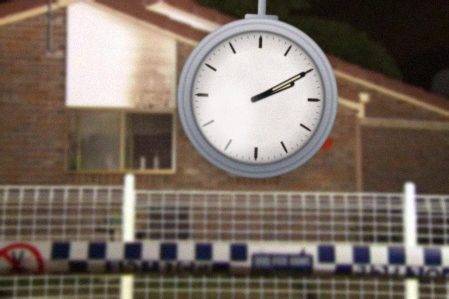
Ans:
2,10
